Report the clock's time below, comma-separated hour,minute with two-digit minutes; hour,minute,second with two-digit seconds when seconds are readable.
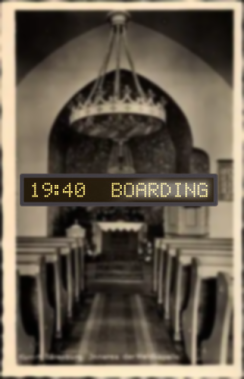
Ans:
19,40
